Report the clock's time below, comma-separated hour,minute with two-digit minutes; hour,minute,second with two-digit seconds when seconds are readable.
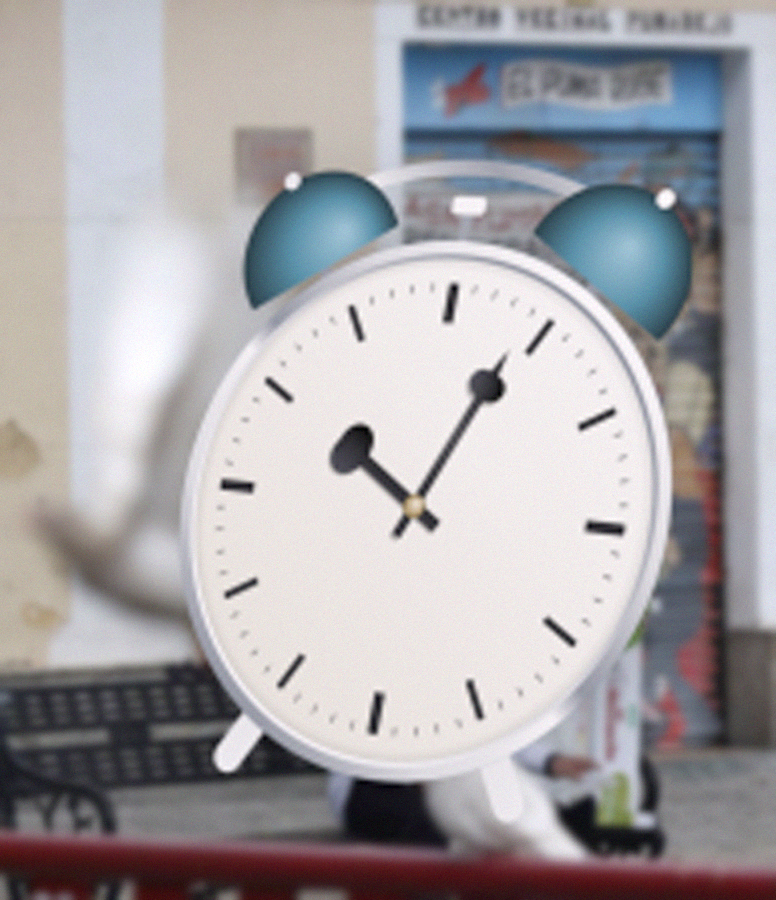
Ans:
10,04
